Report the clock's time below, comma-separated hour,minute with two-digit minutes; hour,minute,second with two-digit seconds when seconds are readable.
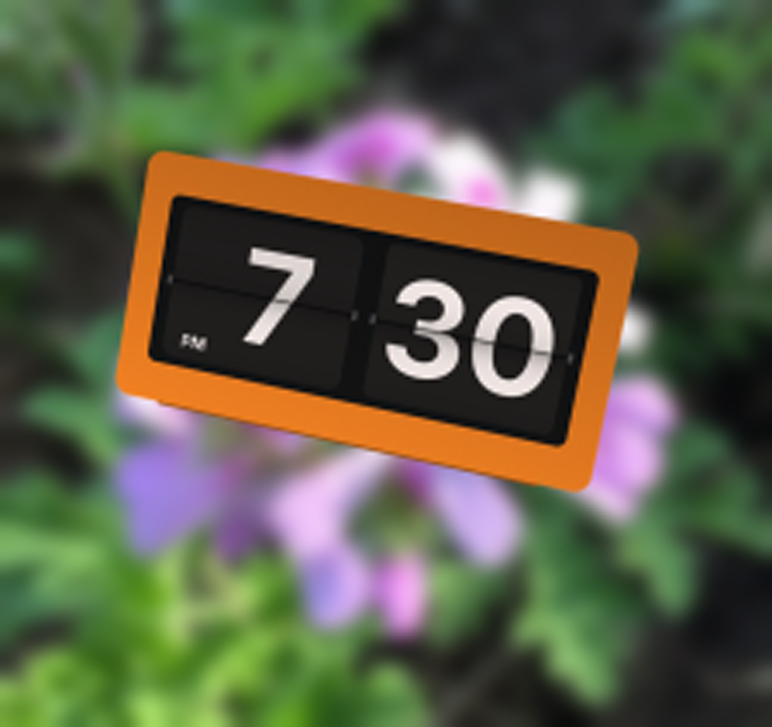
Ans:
7,30
